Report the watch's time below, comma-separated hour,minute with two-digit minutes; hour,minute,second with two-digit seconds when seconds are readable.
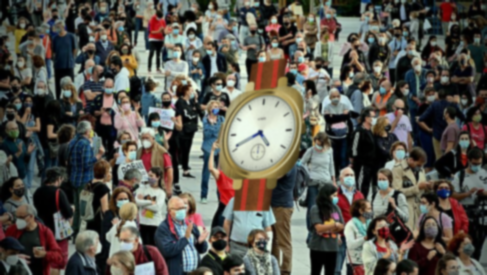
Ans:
4,41
